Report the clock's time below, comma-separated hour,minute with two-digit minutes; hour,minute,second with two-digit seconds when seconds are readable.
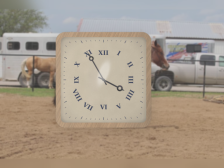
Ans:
3,55
